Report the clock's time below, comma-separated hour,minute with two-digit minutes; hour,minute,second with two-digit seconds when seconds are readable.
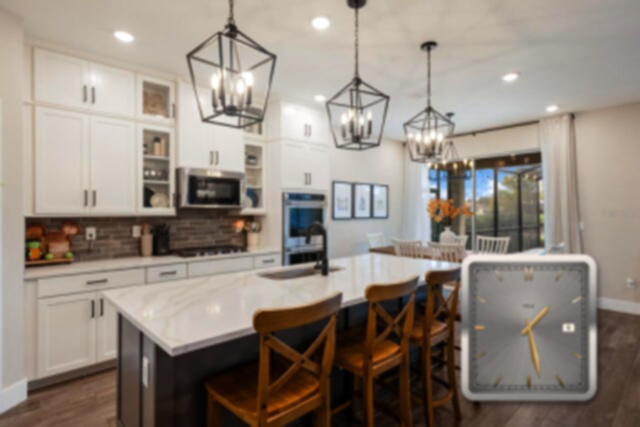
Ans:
1,28
